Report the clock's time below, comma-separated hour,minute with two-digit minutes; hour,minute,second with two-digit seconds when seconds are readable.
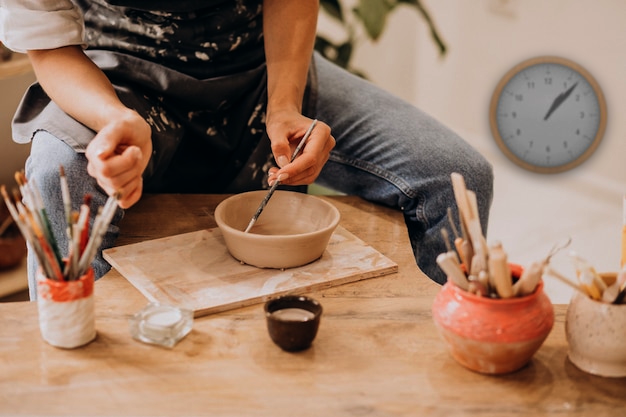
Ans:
1,07
